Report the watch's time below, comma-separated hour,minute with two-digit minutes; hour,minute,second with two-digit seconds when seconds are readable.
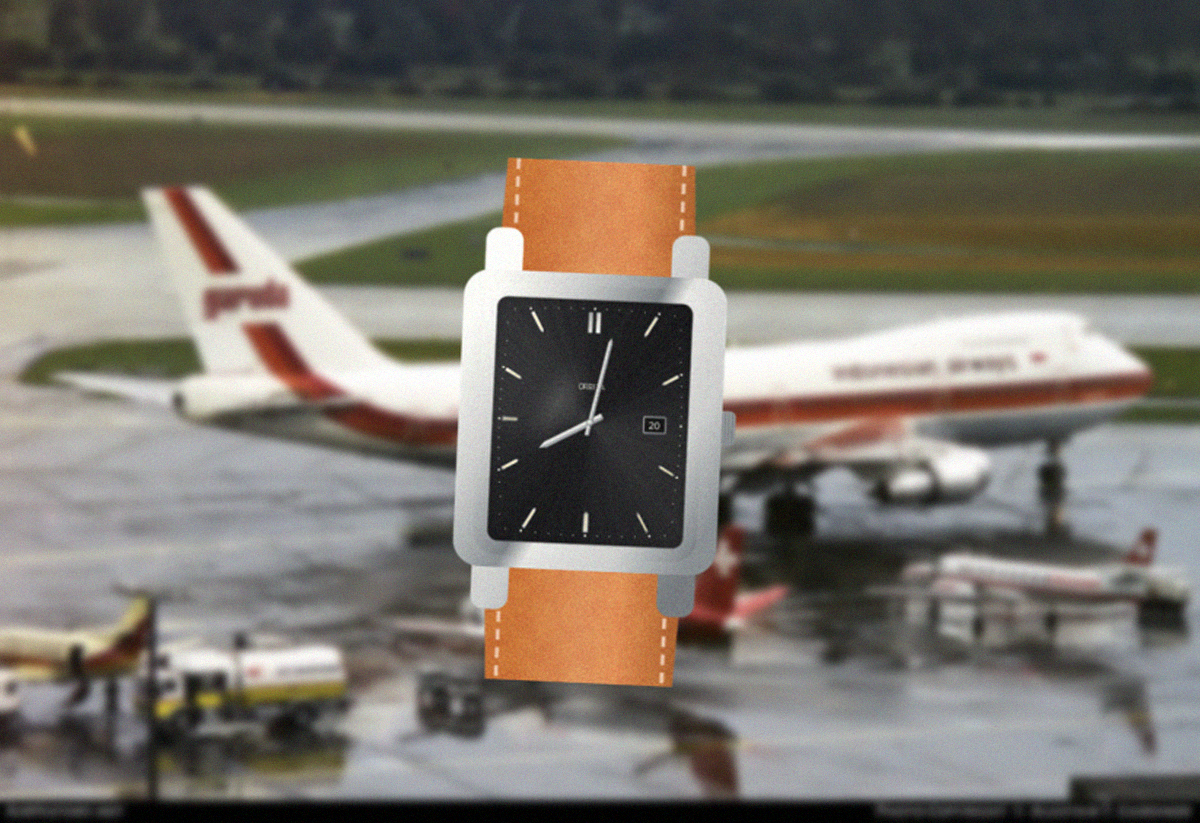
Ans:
8,02
